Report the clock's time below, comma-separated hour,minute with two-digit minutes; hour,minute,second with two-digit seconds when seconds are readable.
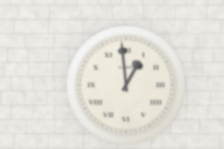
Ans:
12,59
